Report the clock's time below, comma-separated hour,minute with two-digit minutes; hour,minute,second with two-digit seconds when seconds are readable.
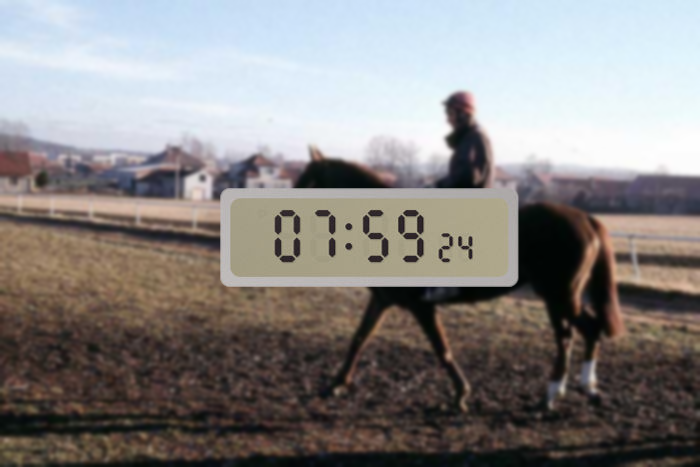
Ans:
7,59,24
